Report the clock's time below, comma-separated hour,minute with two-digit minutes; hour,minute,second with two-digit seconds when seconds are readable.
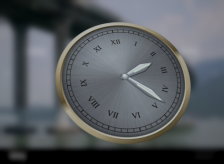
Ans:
2,23
